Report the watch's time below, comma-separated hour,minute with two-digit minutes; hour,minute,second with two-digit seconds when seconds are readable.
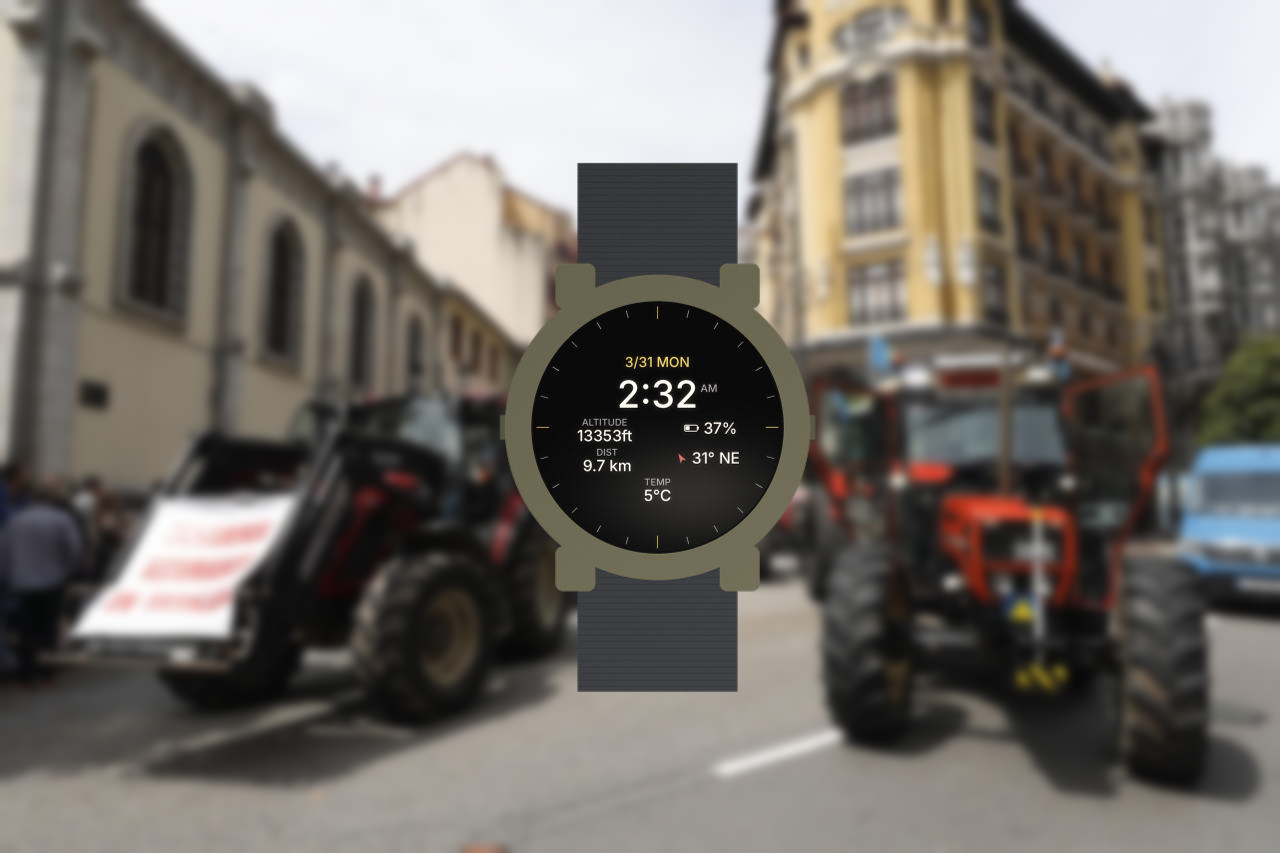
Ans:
2,32
